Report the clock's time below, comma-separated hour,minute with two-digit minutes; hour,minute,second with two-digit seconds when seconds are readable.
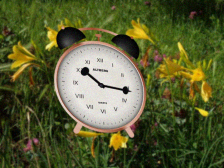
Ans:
10,16
